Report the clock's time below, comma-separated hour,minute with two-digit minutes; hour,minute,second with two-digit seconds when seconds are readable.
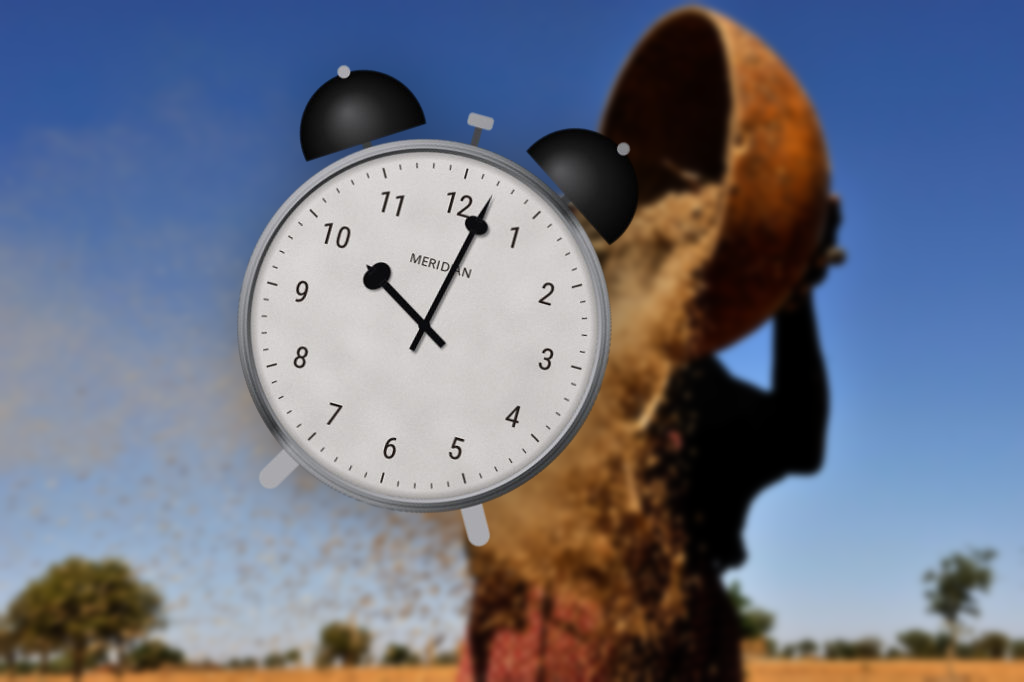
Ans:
10,02
